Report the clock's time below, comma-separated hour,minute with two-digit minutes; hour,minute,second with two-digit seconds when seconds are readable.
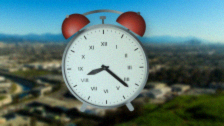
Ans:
8,22
